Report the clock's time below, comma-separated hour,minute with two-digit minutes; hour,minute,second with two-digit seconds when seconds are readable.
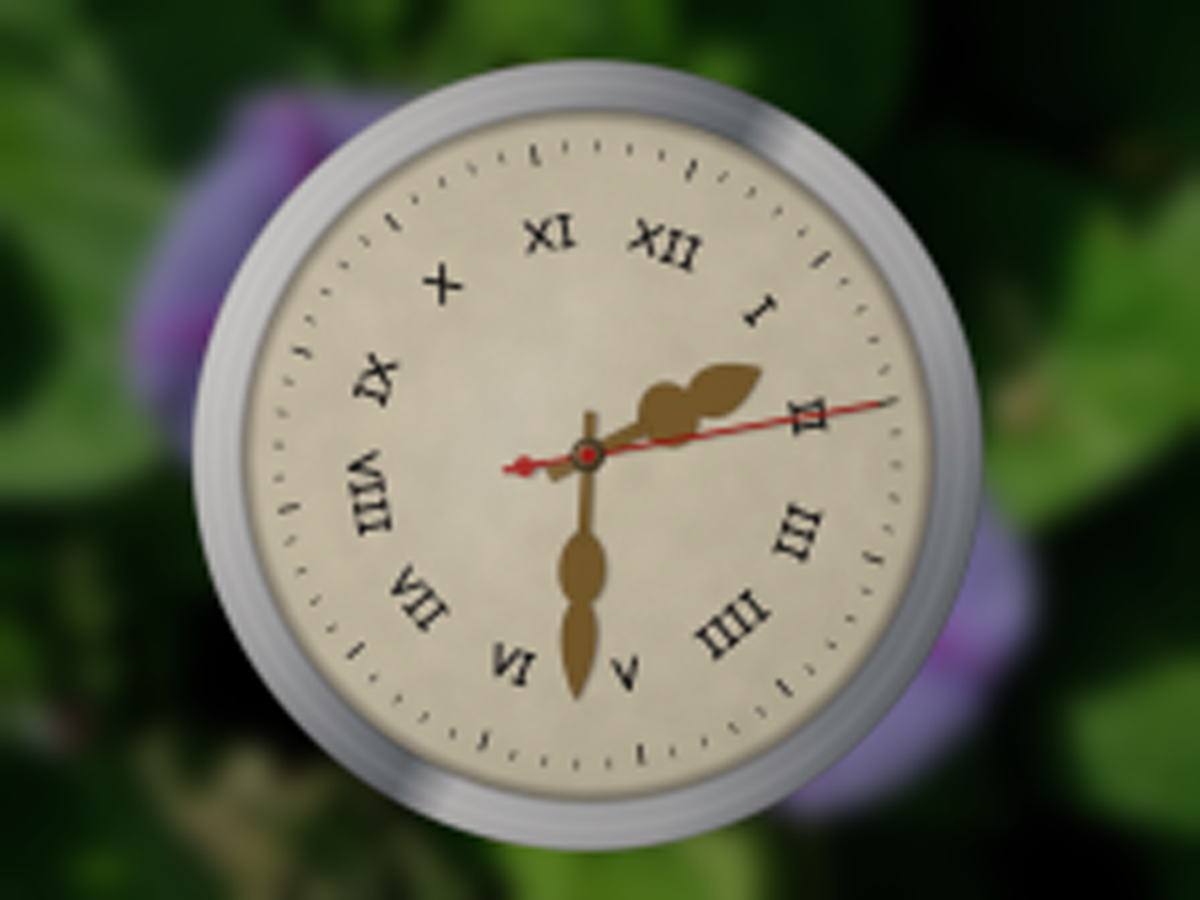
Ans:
1,27,10
